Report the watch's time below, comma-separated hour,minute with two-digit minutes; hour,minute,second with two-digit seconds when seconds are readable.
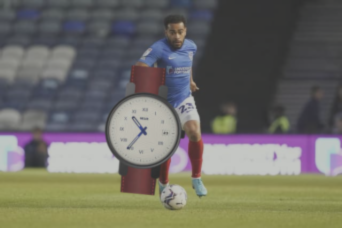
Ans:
10,36
